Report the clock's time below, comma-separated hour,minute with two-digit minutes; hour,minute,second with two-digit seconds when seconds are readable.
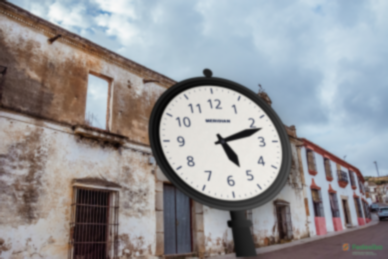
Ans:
5,12
